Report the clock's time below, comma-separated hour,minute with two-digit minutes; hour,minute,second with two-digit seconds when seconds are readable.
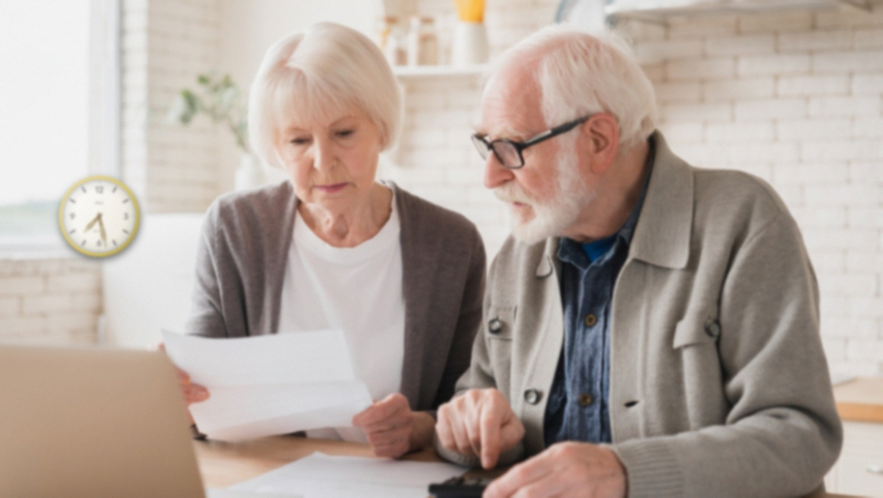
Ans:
7,28
